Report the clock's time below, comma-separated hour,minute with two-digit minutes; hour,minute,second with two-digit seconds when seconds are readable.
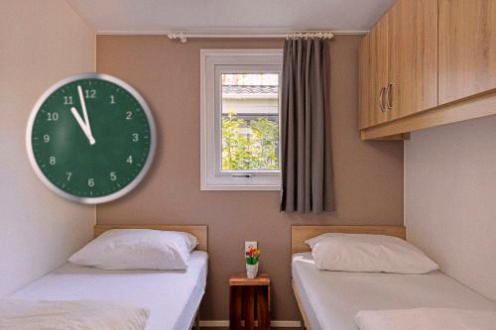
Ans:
10,58
